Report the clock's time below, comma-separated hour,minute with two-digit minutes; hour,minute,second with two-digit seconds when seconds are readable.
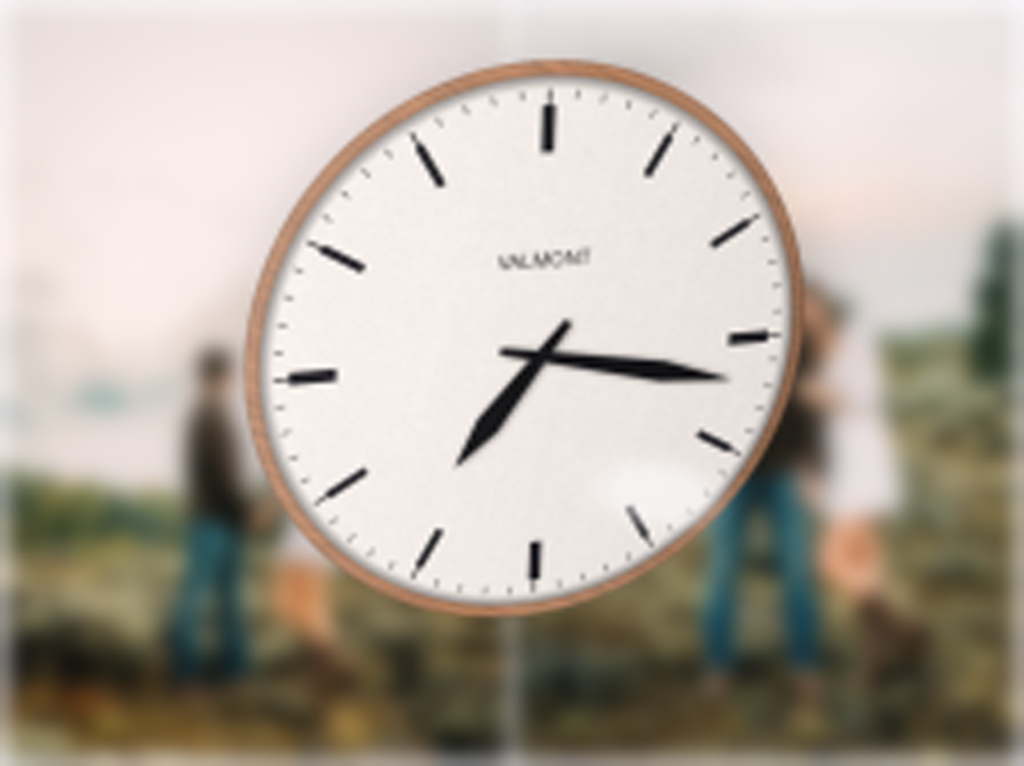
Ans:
7,17
